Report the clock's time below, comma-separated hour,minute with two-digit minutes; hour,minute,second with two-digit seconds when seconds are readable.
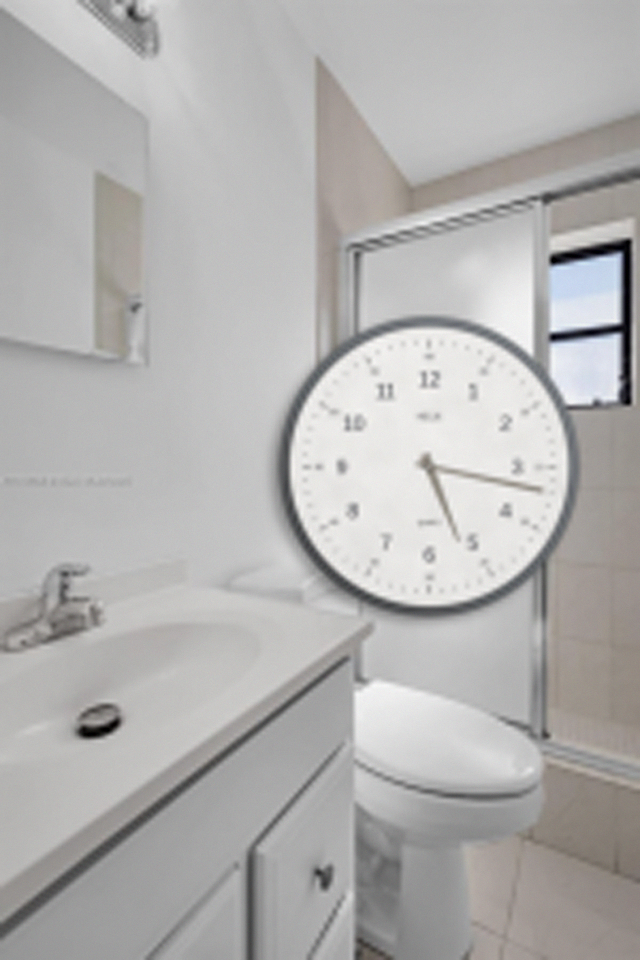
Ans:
5,17
